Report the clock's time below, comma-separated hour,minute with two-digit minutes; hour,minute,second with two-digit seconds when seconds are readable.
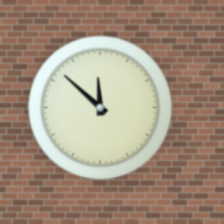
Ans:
11,52
